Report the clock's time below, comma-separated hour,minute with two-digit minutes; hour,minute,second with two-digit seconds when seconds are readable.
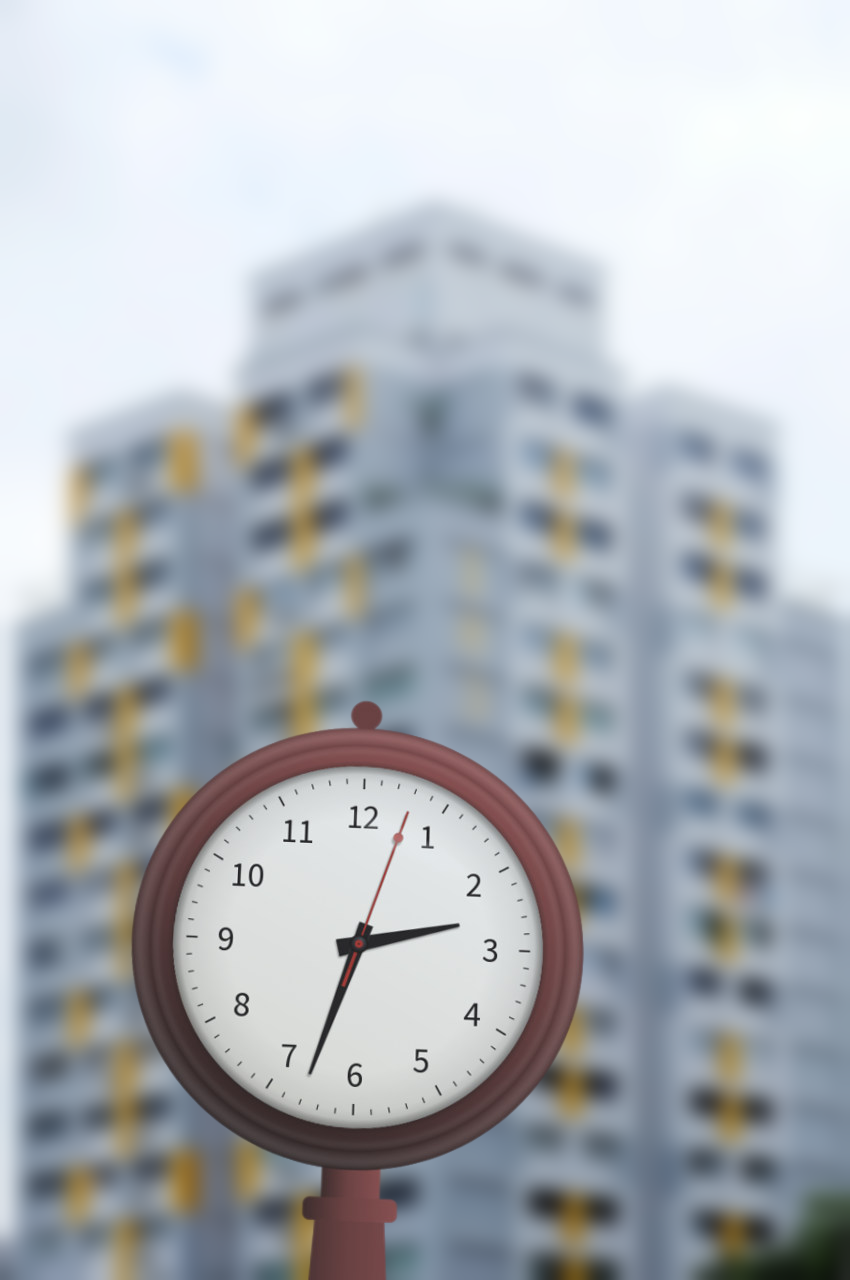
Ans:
2,33,03
